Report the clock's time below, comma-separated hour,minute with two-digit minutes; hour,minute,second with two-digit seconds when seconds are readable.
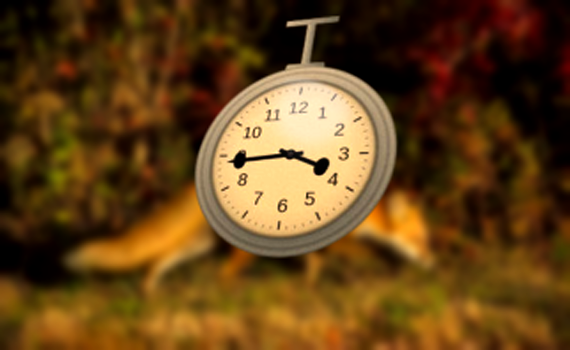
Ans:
3,44
